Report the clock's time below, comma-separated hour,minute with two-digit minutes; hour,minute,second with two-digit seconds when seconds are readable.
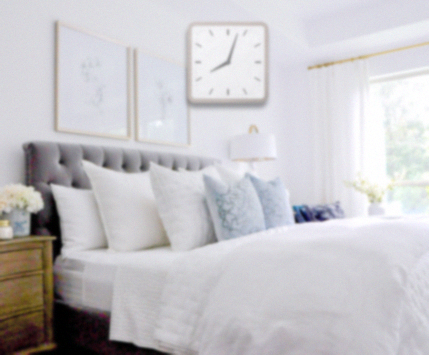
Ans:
8,03
